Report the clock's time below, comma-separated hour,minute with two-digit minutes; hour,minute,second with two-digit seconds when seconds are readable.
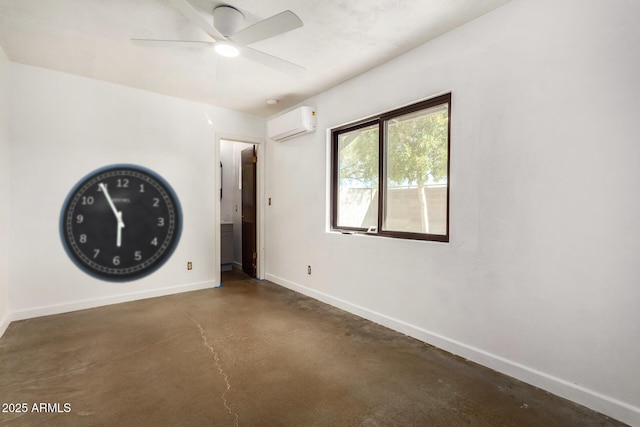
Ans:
5,55
